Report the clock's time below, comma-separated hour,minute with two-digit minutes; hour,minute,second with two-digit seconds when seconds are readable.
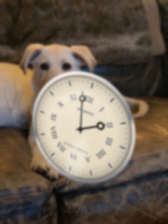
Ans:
1,58
